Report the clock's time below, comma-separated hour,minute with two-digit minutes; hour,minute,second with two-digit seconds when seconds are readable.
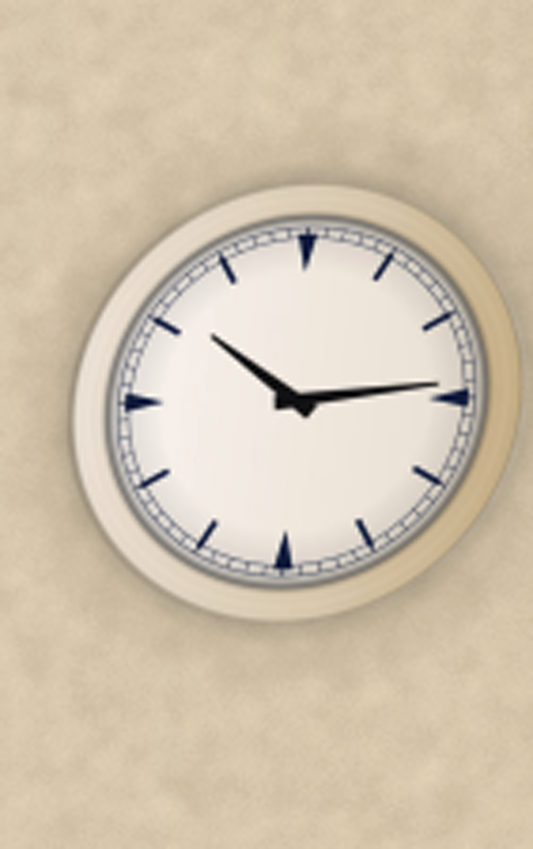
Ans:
10,14
